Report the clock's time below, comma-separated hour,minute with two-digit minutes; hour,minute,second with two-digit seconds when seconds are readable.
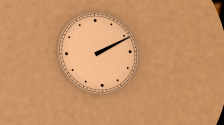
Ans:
2,11
